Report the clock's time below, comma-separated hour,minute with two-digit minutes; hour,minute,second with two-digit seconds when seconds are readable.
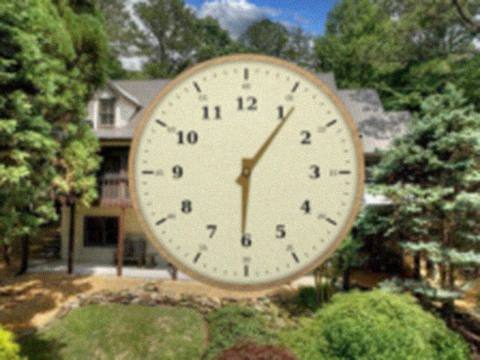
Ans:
6,06
